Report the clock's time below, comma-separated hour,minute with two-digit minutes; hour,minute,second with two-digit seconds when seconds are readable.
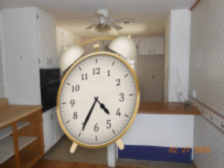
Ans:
4,35
